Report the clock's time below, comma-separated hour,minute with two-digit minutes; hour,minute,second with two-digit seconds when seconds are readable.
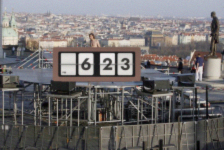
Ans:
6,23
